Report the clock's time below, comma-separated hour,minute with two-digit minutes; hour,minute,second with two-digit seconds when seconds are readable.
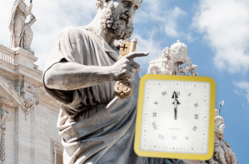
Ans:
11,59
